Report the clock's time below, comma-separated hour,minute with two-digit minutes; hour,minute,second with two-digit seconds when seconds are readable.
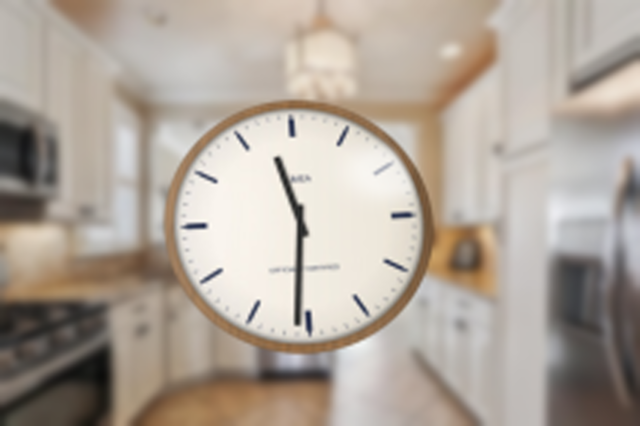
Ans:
11,31
